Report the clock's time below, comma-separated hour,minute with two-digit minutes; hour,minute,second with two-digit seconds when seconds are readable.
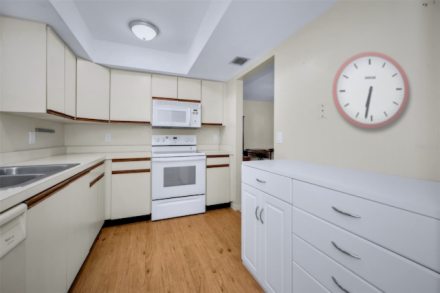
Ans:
6,32
